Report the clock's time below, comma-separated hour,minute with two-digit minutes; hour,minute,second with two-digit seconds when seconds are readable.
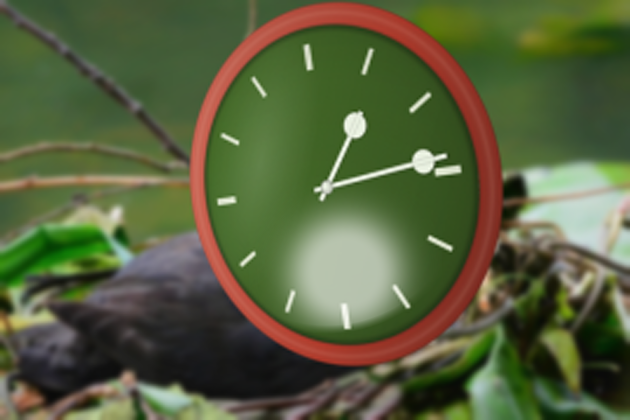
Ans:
1,14
